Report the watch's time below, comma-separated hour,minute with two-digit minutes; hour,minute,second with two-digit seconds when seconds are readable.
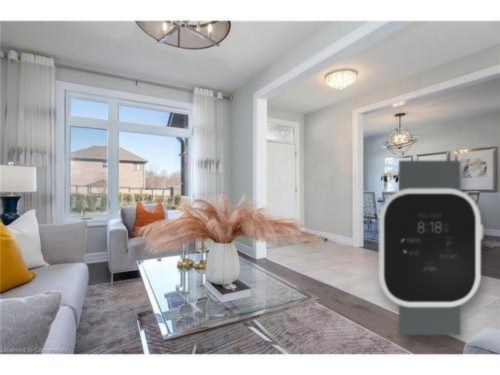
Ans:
8,18
